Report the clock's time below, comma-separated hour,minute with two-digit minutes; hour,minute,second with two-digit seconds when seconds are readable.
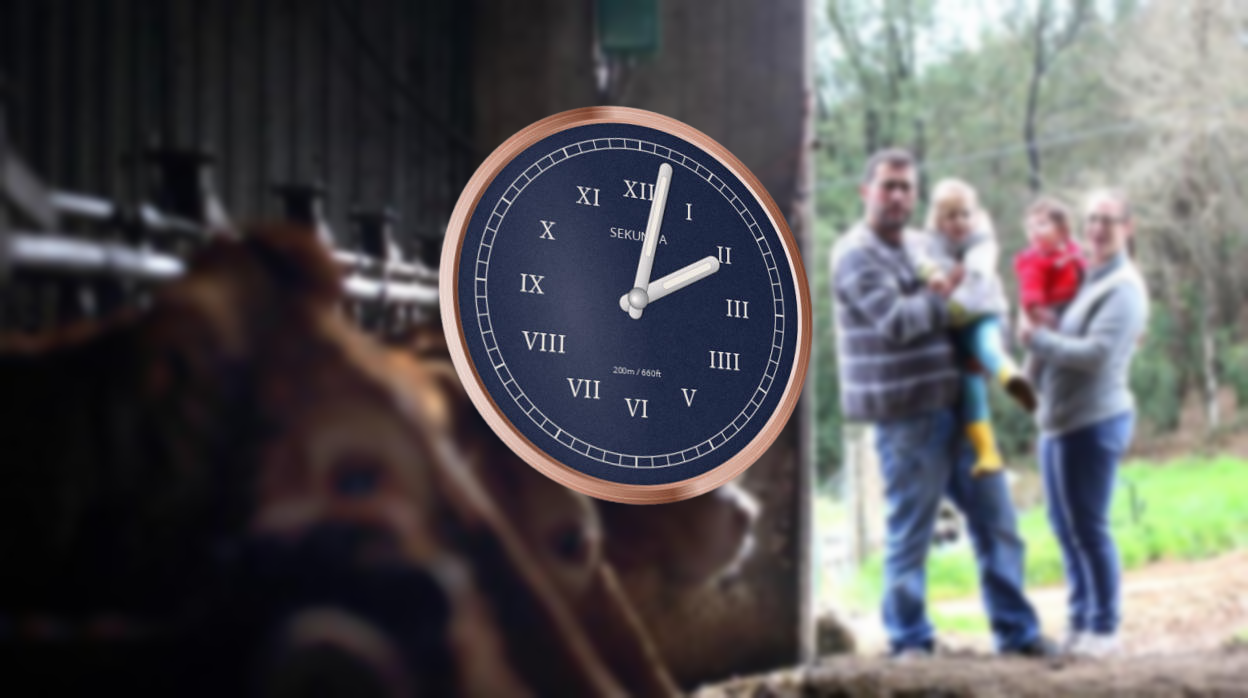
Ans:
2,02
